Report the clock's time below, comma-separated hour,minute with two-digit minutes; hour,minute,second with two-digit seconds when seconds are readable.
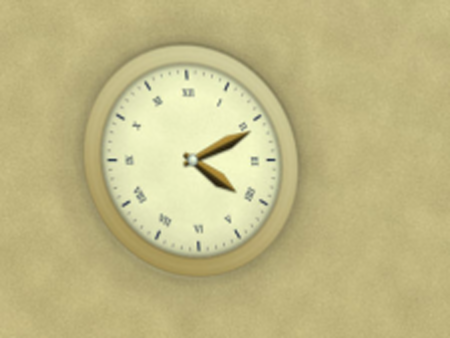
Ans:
4,11
